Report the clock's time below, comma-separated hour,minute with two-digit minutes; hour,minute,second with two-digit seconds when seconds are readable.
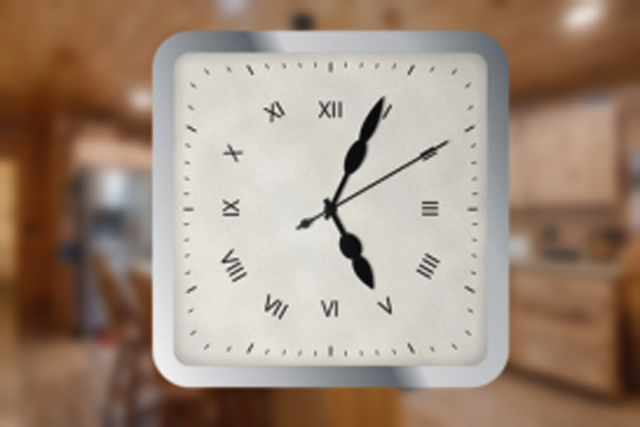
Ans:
5,04,10
